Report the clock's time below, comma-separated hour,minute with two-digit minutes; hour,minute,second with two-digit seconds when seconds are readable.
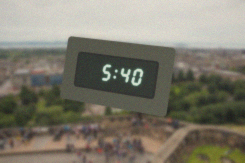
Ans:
5,40
